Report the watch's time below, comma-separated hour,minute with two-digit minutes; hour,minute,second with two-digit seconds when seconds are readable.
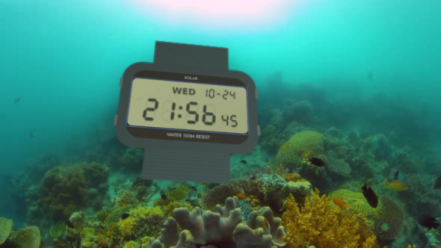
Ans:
21,56,45
